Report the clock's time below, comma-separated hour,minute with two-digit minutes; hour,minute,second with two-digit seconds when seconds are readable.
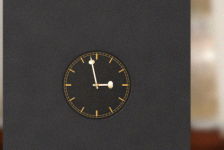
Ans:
2,58
